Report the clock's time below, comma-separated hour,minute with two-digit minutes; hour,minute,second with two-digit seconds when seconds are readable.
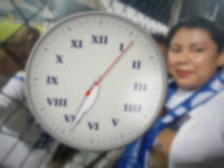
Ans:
6,34,06
